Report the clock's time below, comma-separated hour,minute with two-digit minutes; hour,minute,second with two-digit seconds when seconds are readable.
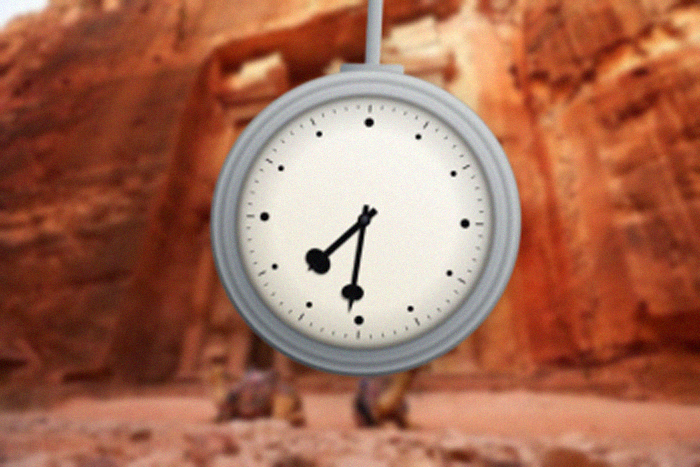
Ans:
7,31
